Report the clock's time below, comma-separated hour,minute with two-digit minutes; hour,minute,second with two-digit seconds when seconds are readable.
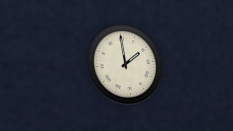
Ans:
2,00
